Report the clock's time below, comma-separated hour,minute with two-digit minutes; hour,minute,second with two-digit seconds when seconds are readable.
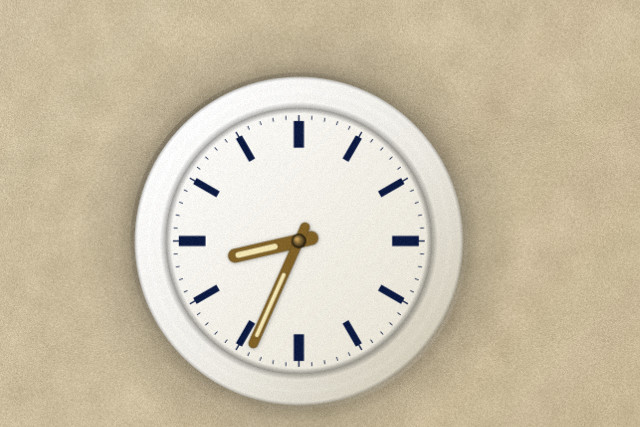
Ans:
8,34
